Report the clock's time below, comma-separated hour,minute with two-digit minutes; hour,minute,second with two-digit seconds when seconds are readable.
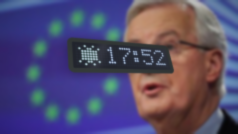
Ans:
17,52
